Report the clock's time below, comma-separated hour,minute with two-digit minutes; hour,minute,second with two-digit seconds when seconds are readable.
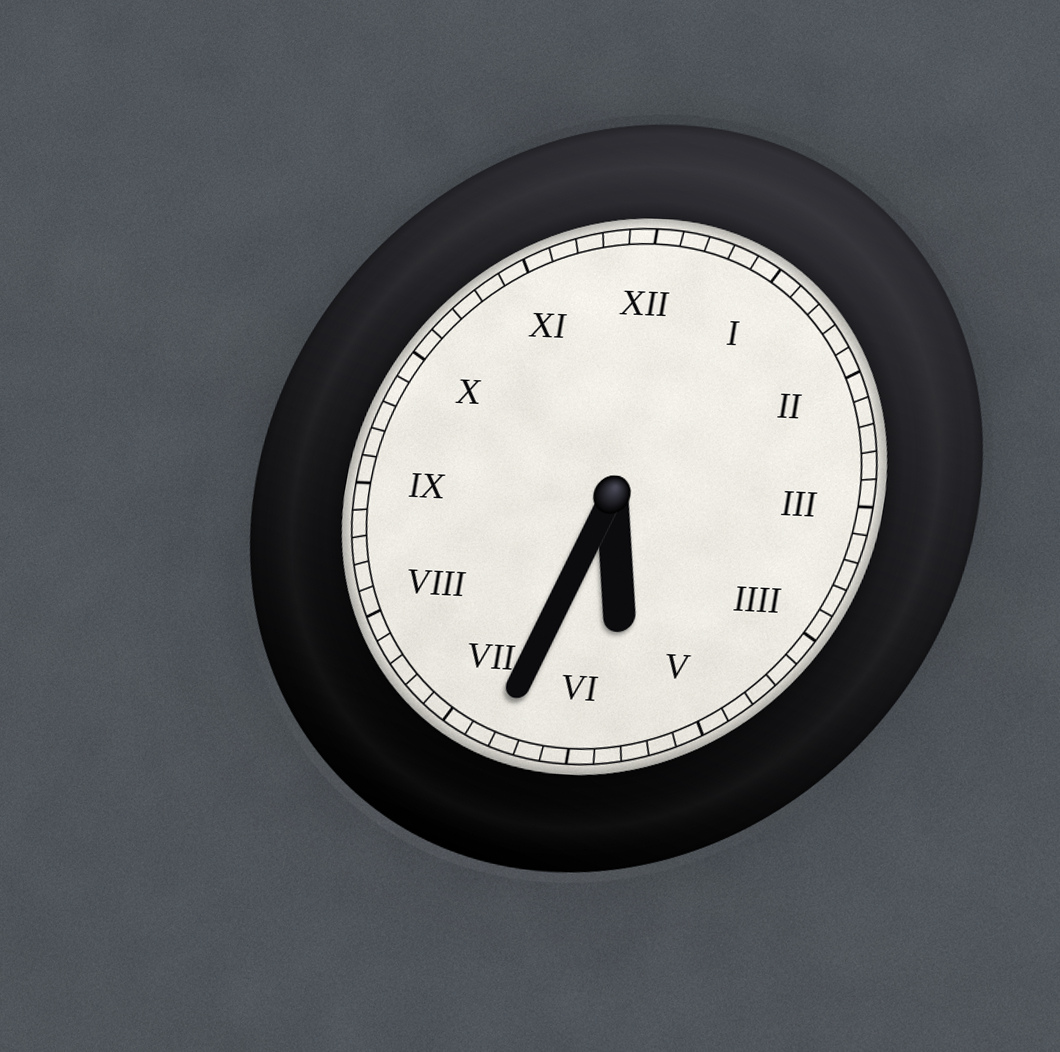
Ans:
5,33
